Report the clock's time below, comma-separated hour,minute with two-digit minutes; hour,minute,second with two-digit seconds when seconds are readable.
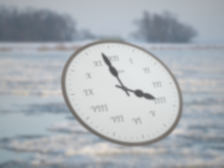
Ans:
3,58
